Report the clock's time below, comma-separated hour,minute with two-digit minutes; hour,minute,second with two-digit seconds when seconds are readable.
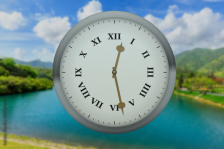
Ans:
12,28
